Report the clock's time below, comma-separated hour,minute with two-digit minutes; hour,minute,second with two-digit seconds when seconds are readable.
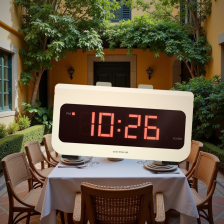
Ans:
10,26
